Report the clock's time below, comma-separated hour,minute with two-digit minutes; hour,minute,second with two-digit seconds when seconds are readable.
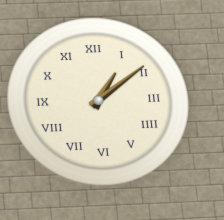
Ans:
1,09
